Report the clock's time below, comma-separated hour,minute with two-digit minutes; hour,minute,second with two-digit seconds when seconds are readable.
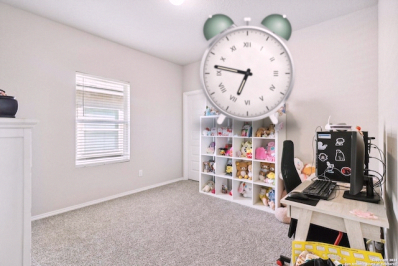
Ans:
6,47
